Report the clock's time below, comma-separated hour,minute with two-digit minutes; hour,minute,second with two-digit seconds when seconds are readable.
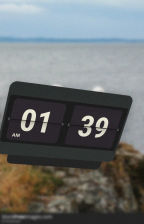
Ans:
1,39
